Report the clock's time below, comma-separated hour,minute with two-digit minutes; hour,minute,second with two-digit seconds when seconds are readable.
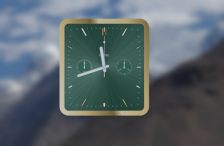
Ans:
11,42
